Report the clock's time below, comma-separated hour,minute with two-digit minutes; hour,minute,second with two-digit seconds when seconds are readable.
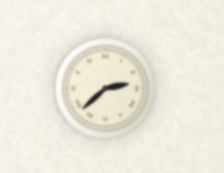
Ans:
2,38
